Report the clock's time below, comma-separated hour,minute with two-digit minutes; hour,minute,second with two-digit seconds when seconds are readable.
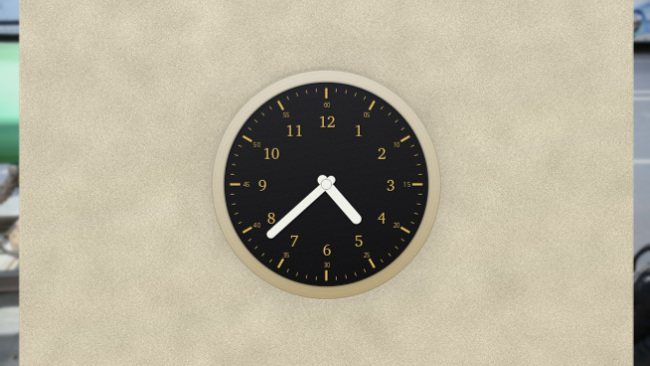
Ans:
4,38
